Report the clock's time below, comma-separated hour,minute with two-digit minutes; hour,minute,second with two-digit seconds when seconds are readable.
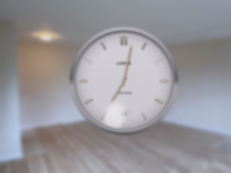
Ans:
7,02
